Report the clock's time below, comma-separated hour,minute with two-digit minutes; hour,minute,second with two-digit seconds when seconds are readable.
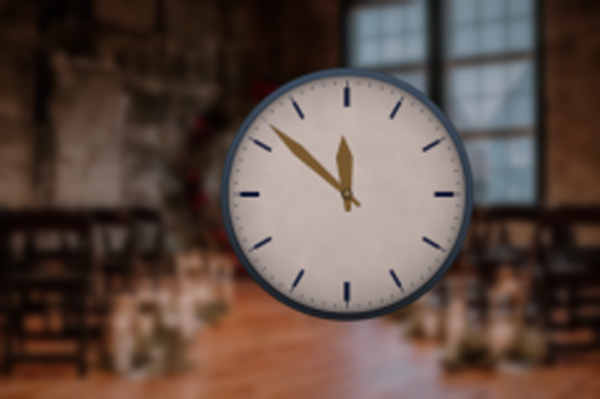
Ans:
11,52
